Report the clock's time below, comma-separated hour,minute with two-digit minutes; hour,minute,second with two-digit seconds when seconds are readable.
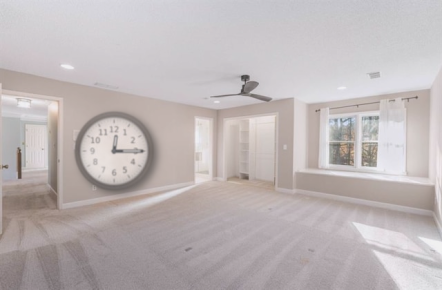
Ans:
12,15
